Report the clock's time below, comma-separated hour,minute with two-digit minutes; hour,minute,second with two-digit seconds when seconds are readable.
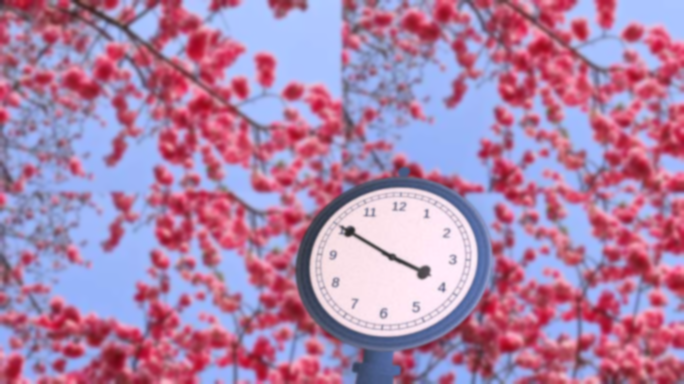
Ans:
3,50
